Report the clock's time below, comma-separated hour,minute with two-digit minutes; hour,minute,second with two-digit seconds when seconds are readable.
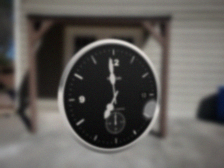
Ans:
6,59
